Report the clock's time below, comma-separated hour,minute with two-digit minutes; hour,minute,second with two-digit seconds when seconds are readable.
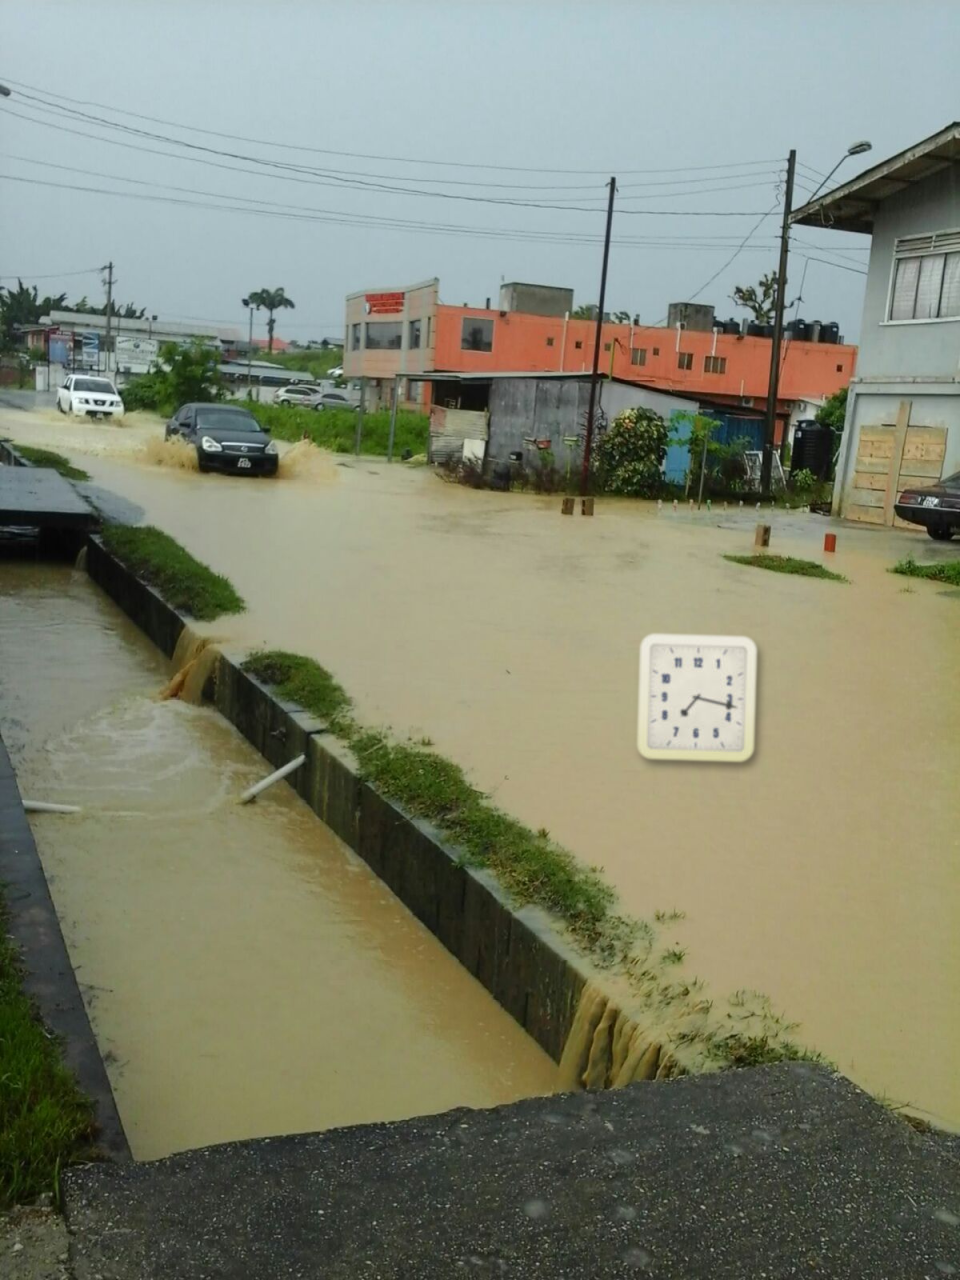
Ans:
7,17
